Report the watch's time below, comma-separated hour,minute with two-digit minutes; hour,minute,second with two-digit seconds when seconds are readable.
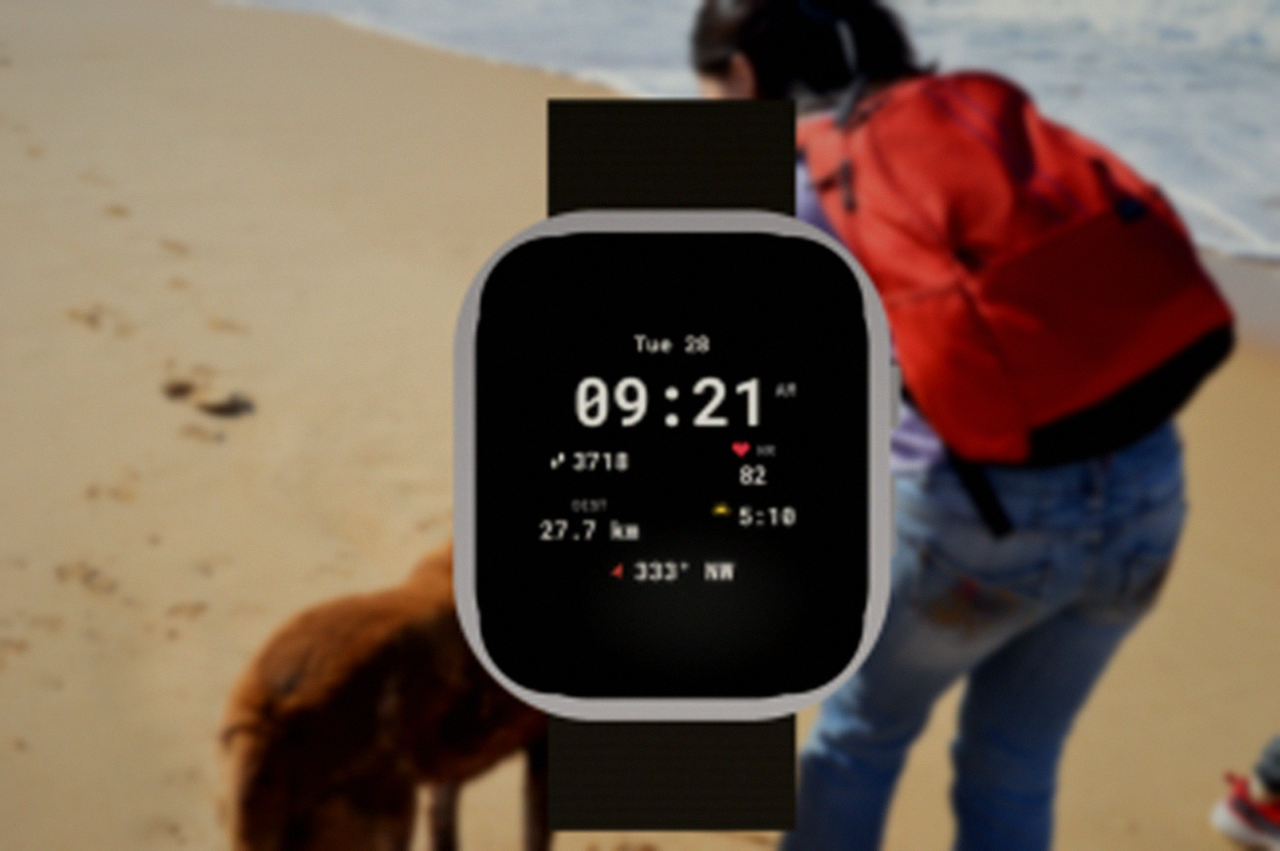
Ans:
9,21
